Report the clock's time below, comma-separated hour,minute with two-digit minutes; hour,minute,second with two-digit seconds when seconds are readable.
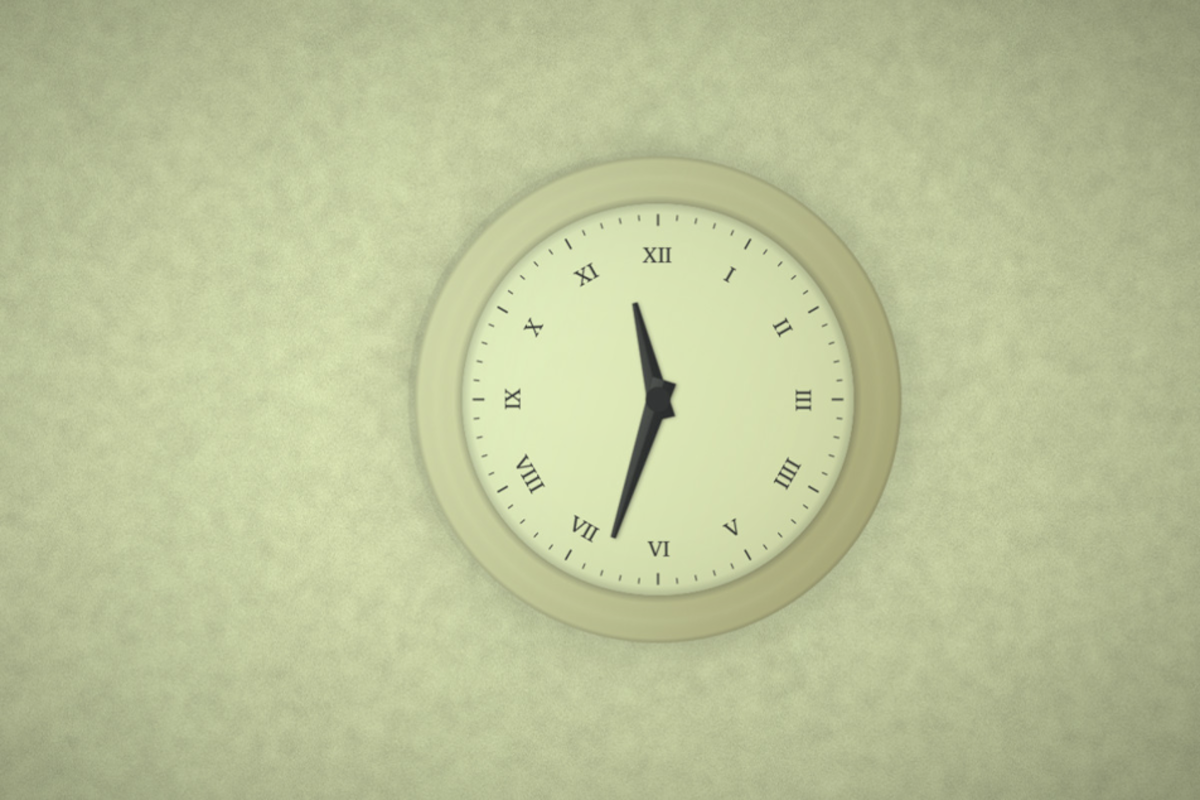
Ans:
11,33
